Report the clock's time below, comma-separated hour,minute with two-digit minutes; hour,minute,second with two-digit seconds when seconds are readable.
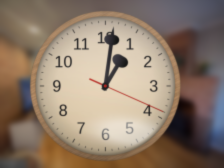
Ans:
1,01,19
